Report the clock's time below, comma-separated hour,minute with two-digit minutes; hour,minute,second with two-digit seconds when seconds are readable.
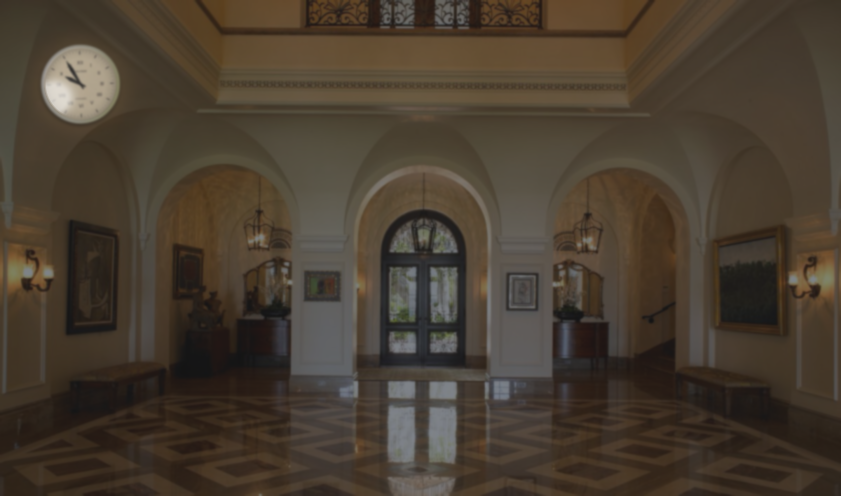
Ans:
9,55
